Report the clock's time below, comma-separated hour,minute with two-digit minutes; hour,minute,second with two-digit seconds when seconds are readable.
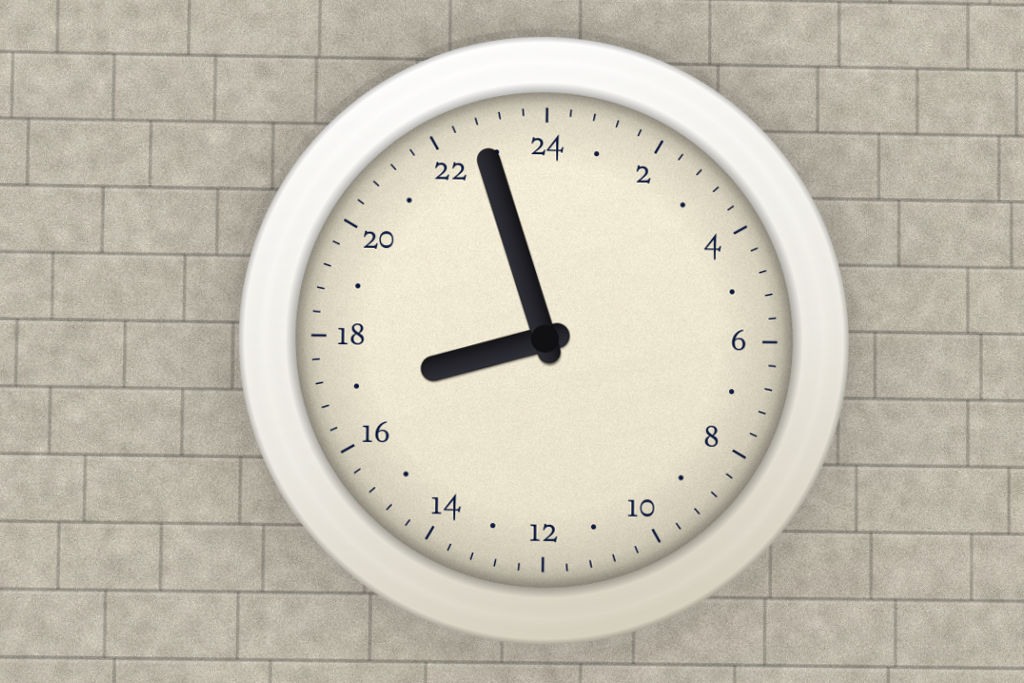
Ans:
16,57
